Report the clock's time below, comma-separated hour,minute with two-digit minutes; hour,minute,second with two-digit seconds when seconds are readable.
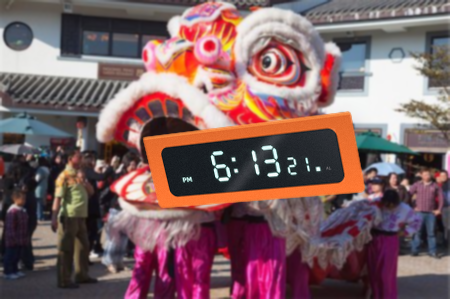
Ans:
6,13,21
